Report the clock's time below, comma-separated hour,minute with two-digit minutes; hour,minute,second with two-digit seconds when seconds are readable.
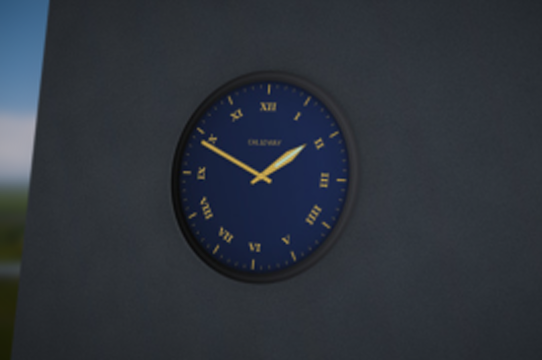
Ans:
1,49
